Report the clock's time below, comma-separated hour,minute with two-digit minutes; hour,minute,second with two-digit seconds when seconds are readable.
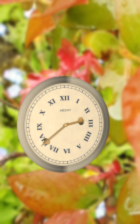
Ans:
2,39
